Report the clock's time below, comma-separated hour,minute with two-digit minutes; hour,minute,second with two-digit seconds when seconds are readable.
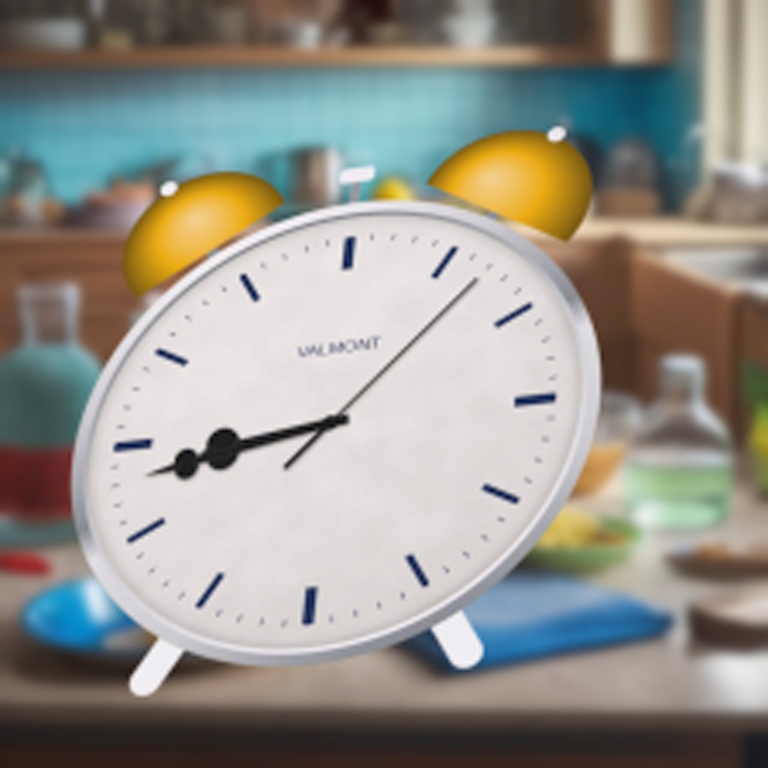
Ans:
8,43,07
